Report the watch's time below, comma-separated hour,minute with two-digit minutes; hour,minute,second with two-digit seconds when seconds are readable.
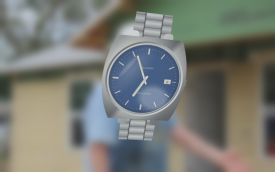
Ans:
6,56
